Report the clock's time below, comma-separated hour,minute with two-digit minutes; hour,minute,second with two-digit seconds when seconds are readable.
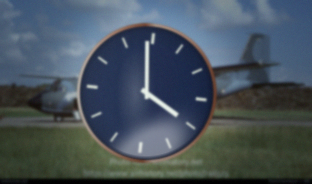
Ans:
3,59
